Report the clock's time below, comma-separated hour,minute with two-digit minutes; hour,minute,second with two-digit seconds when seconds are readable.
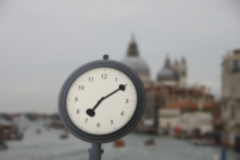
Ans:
7,09
